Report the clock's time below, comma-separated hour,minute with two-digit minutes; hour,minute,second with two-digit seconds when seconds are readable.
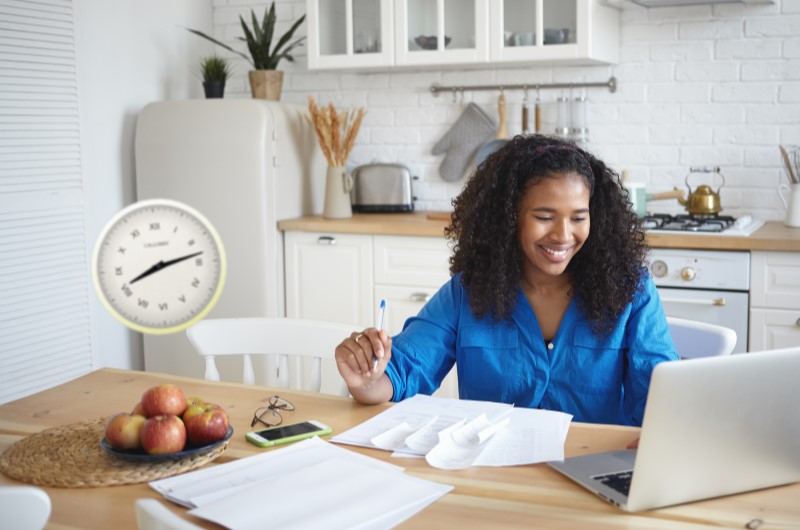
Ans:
8,13
